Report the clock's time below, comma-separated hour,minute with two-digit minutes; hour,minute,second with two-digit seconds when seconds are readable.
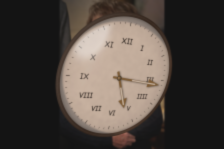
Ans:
5,16
